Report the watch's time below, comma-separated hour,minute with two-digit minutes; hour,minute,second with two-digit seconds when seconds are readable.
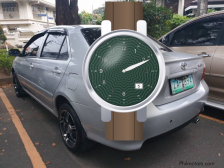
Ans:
2,11
